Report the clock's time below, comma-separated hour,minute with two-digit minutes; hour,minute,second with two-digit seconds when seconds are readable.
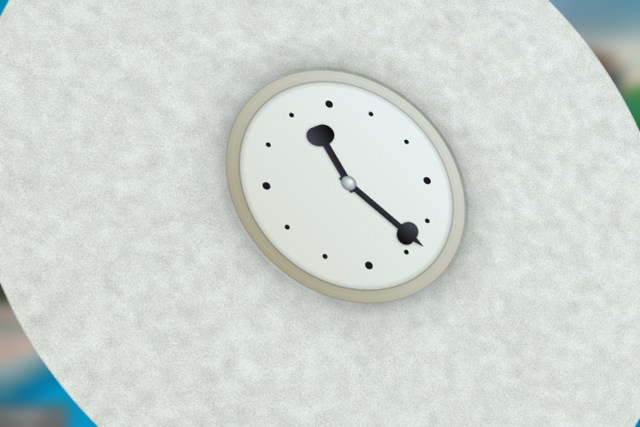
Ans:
11,23
